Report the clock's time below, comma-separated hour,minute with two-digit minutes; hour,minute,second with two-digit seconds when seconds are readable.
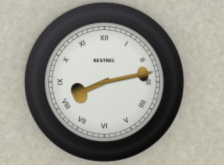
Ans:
8,13
